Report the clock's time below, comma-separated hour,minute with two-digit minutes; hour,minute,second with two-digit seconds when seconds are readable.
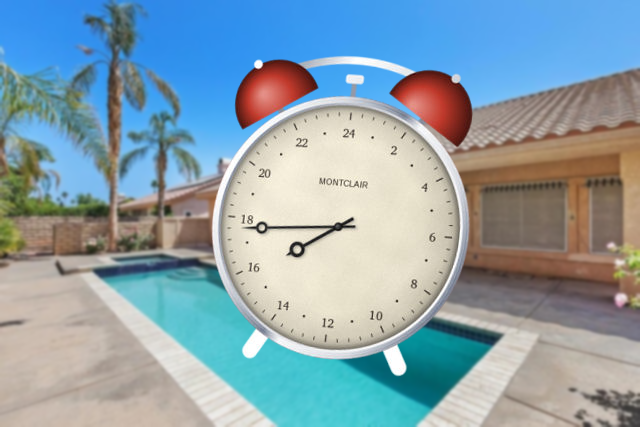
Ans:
15,44
